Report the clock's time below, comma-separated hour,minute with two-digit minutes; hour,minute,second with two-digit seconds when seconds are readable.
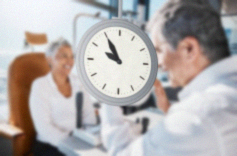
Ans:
9,55
